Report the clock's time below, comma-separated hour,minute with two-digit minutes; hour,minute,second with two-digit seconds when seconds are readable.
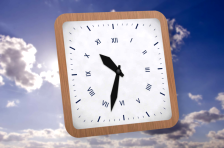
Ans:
10,33
